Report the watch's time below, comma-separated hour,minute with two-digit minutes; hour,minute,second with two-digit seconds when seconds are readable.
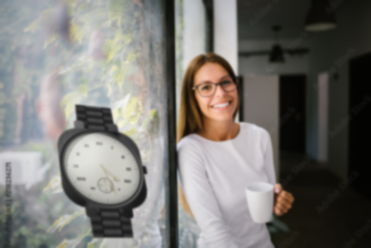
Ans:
4,27
